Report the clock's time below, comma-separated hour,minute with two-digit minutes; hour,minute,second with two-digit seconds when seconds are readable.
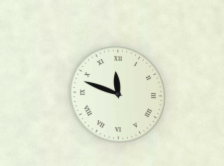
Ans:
11,48
